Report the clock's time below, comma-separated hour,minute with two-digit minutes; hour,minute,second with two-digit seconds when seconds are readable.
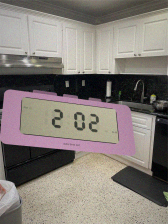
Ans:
2,02
